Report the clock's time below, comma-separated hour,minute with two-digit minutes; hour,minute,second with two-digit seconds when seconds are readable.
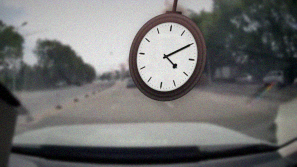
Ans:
4,10
